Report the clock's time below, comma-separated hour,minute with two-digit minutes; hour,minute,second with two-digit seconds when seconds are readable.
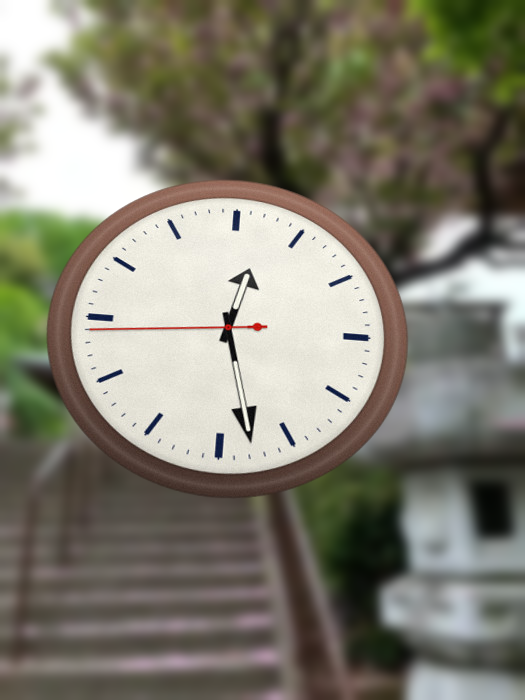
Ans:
12,27,44
